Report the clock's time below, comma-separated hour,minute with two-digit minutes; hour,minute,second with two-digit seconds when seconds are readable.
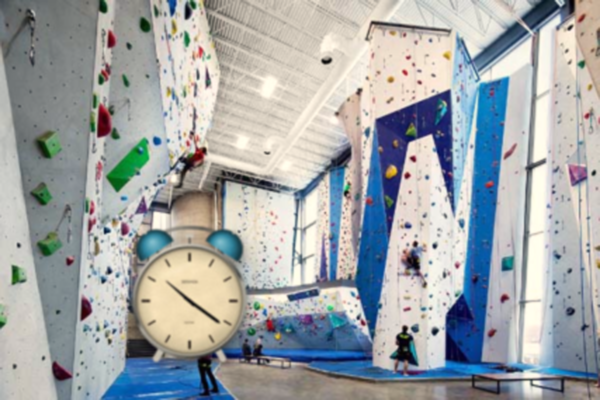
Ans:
10,21
